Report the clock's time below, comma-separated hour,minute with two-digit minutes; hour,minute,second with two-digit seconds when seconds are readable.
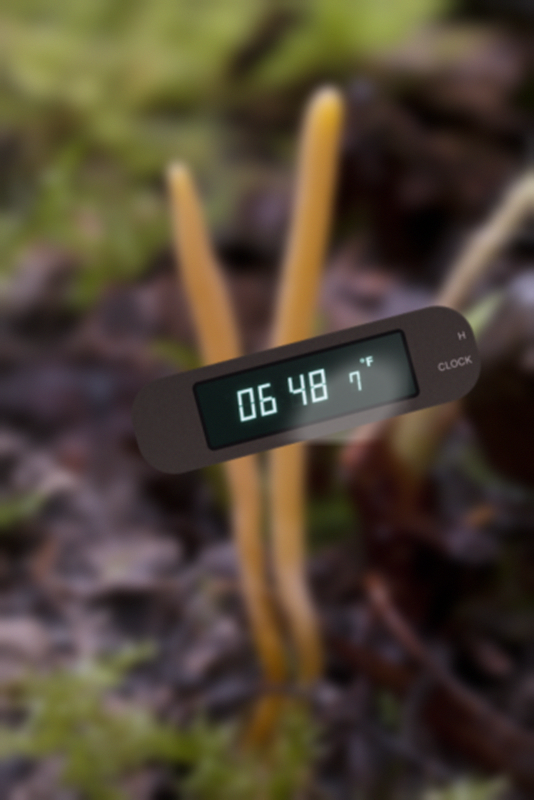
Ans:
6,48
